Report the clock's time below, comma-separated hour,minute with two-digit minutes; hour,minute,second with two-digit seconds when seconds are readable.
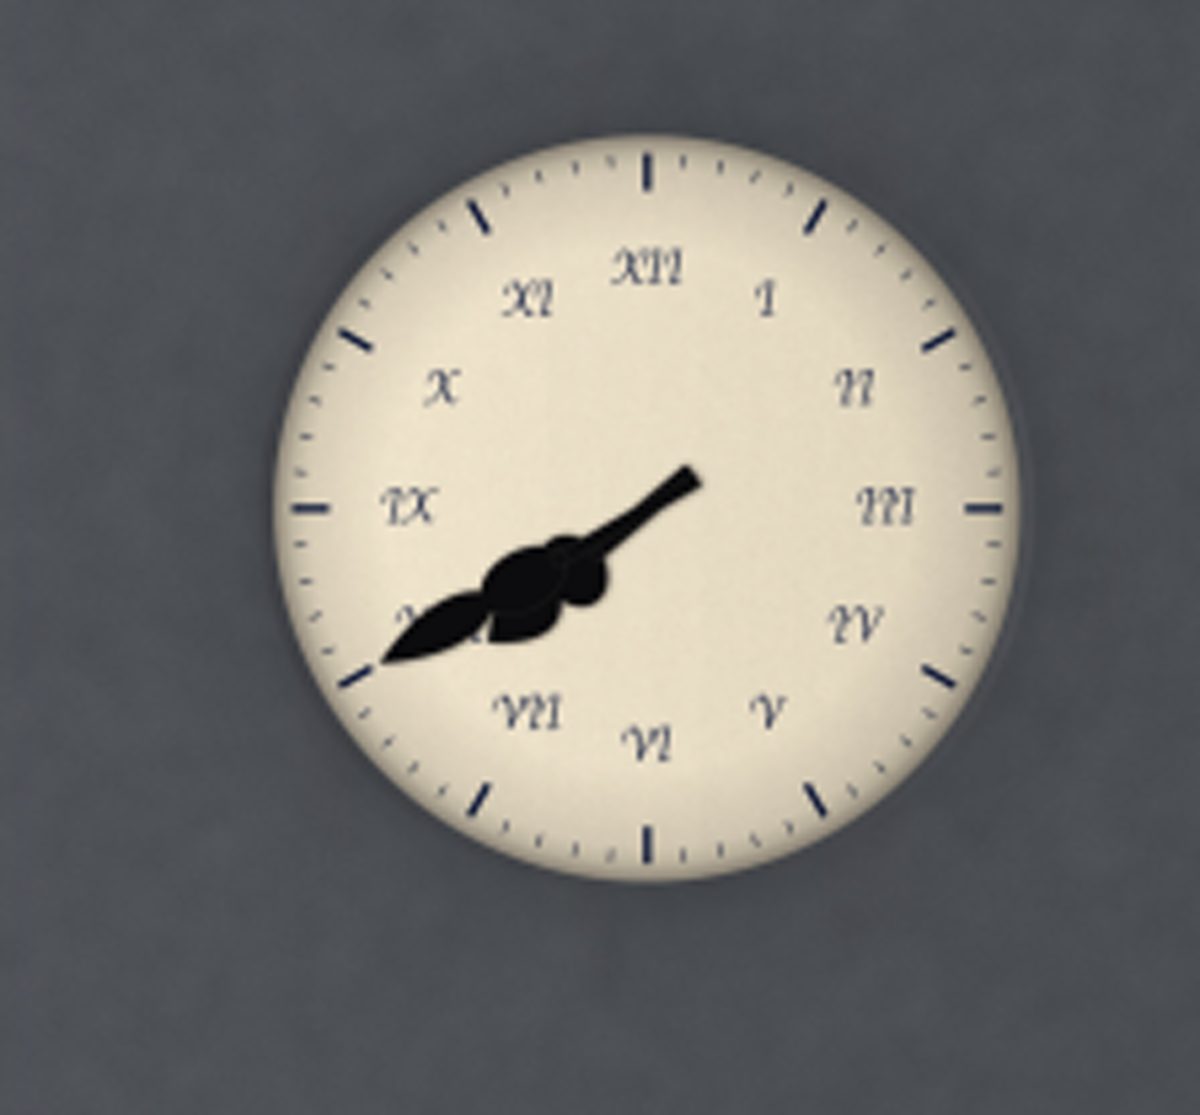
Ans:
7,40
